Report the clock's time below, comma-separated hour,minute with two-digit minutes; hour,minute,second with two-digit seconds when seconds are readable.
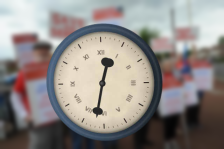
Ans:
12,32
